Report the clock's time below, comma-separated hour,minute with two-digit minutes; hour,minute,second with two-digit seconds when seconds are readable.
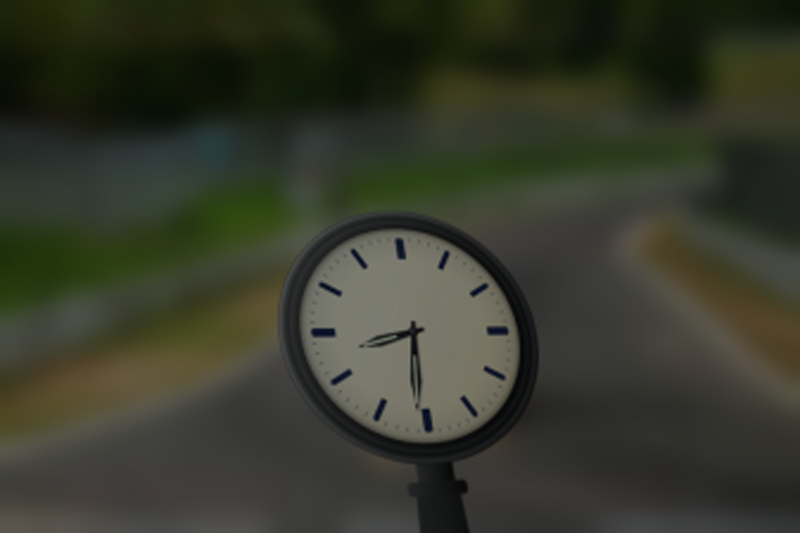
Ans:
8,31
